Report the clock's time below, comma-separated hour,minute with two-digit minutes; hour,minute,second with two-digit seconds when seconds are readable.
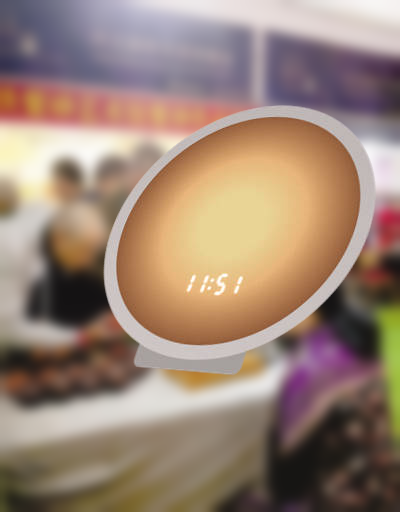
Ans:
11,51
